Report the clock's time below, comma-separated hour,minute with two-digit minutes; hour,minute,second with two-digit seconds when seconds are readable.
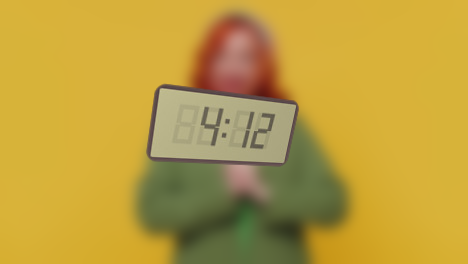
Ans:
4,12
